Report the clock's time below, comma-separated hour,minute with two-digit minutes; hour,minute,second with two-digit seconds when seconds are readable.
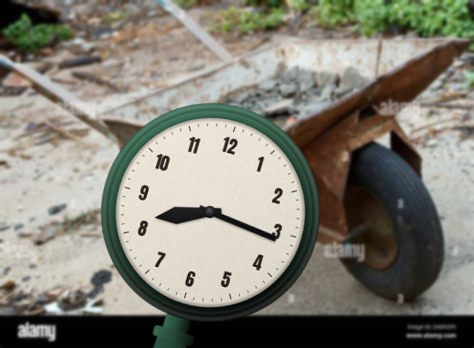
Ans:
8,16
